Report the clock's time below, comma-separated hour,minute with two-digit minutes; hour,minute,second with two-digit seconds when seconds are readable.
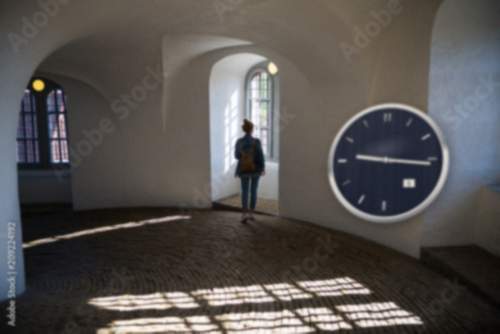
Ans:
9,16
